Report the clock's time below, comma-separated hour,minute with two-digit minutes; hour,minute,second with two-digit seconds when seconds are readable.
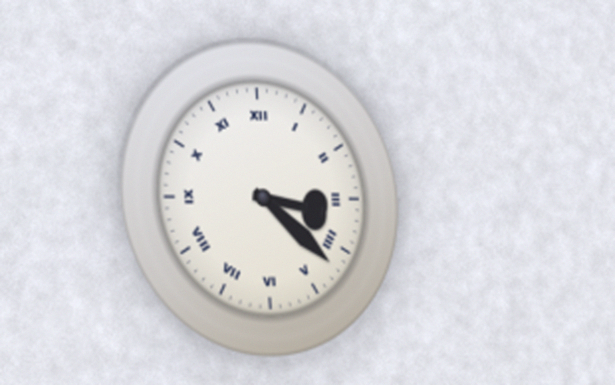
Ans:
3,22
